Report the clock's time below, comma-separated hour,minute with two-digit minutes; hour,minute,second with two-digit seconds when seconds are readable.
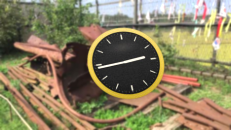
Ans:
2,44
